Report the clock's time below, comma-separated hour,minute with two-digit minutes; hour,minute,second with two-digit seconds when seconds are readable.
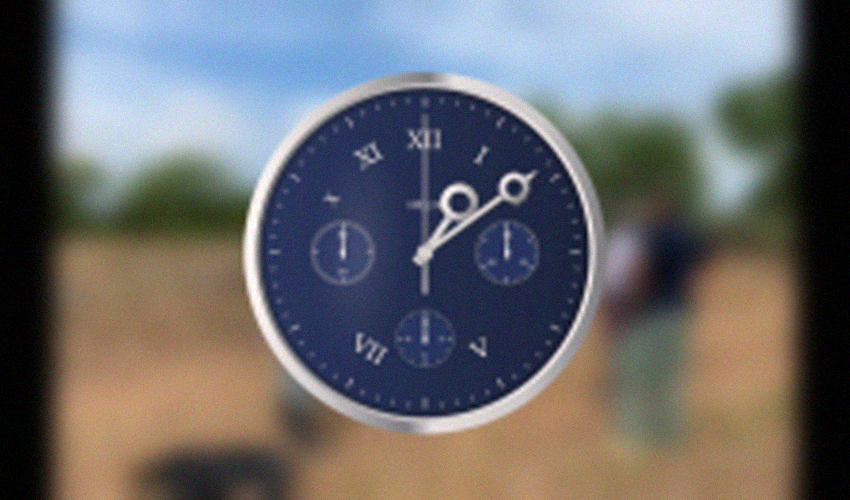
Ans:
1,09
